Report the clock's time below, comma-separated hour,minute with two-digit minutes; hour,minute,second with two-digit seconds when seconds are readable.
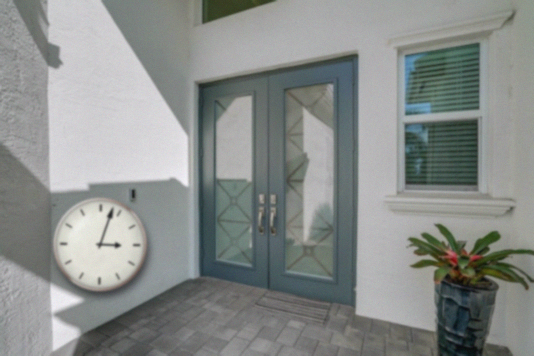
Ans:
3,03
